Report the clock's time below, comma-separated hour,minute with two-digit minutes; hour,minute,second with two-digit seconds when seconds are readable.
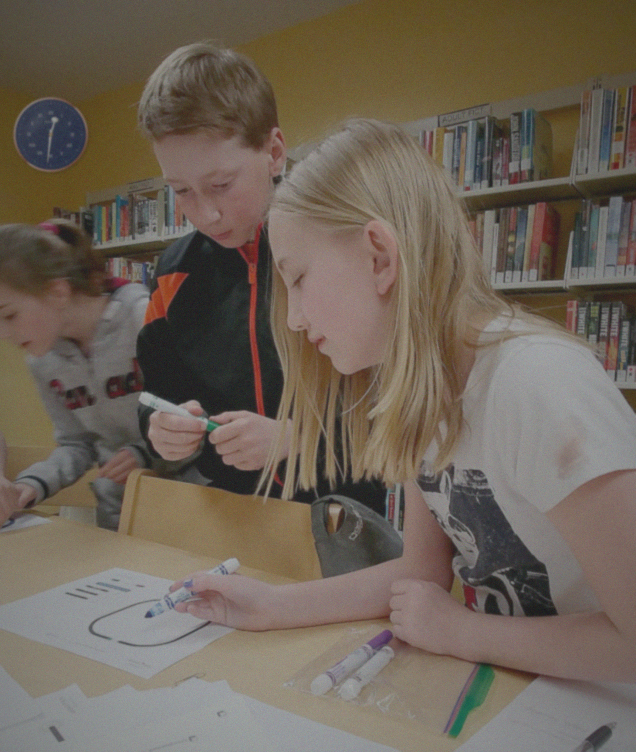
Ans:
12,31
